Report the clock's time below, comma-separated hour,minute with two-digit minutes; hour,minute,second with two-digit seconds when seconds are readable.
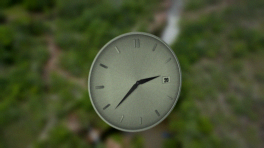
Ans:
2,38
